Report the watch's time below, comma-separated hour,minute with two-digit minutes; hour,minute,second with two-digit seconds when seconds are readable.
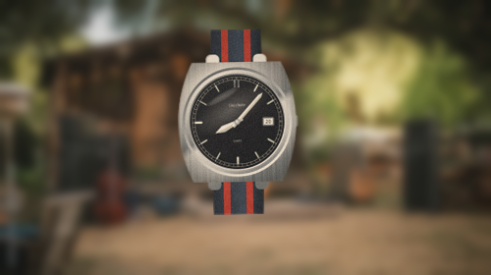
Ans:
8,07
